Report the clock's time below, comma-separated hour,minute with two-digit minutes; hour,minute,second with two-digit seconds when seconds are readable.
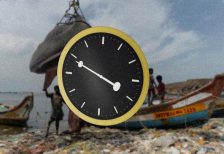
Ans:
3,49
